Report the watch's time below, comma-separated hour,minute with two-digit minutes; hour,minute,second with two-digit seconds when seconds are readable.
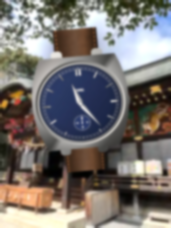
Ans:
11,24
